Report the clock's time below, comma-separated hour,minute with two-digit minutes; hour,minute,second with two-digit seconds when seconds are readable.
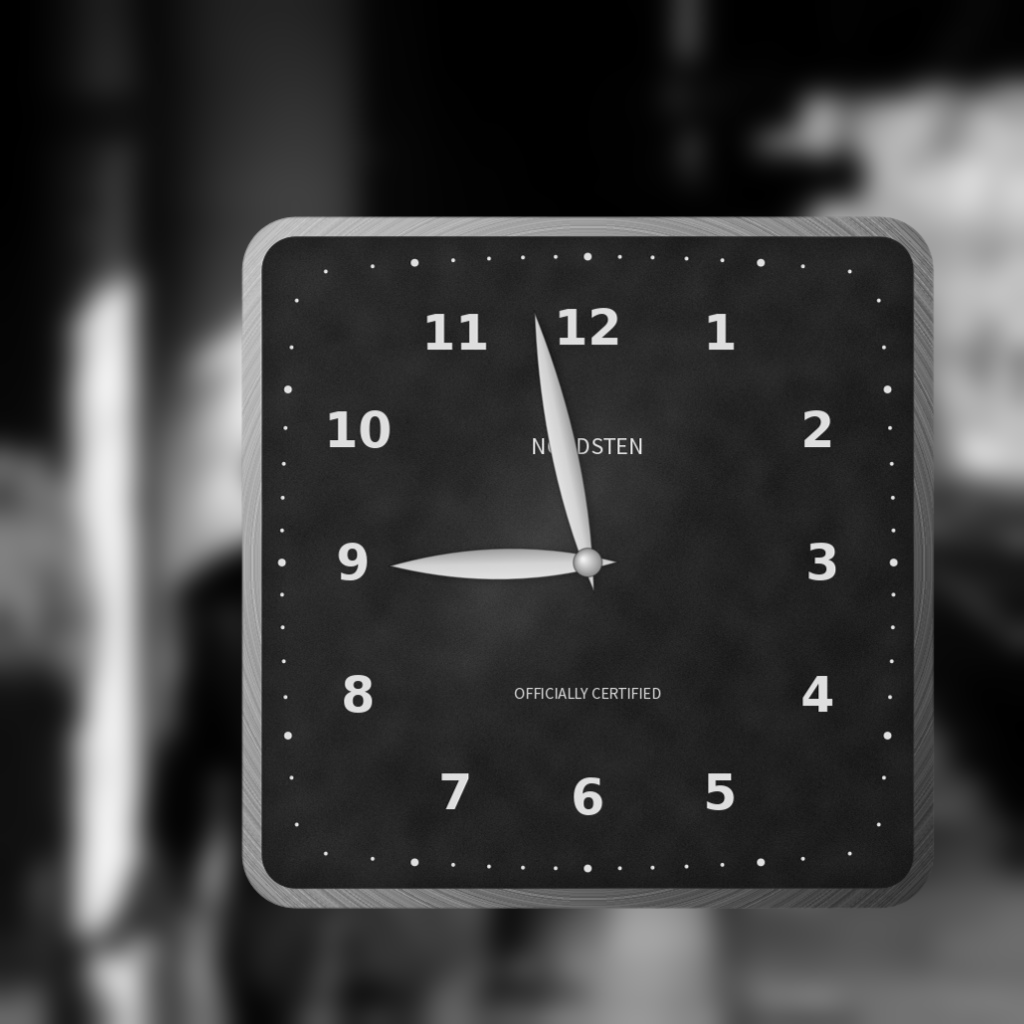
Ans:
8,58
